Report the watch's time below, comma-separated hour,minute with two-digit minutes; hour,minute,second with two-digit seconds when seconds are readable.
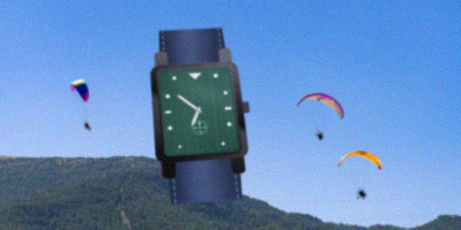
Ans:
6,52
